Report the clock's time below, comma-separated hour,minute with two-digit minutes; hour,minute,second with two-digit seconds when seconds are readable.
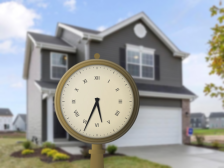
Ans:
5,34
